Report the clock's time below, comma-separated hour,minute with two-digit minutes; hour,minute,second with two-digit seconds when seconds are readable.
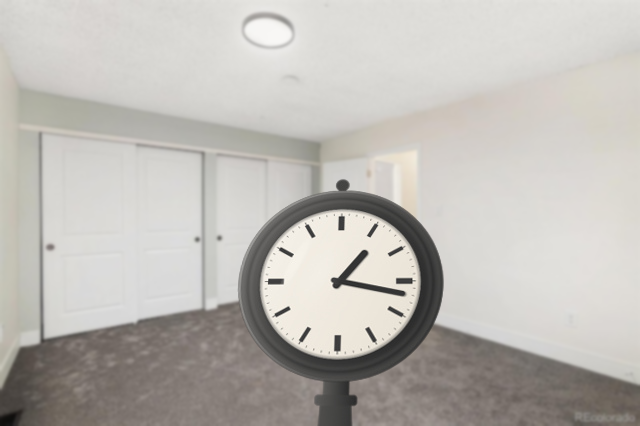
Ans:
1,17
